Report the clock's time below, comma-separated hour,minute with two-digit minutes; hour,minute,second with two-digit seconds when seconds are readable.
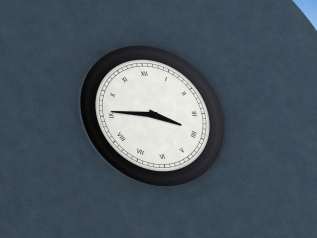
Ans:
3,46
